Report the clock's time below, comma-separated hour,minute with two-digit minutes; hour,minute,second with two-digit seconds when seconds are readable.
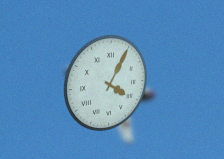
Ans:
4,05
